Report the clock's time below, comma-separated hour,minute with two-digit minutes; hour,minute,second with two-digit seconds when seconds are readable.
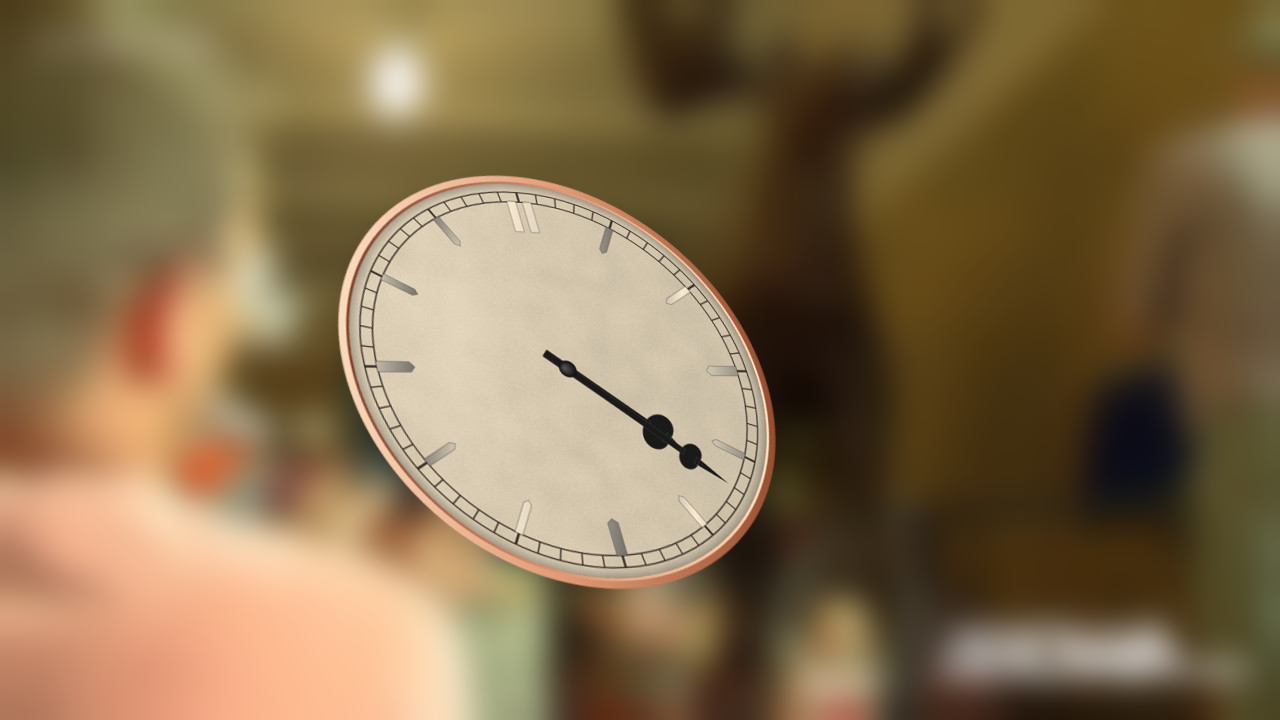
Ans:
4,22
